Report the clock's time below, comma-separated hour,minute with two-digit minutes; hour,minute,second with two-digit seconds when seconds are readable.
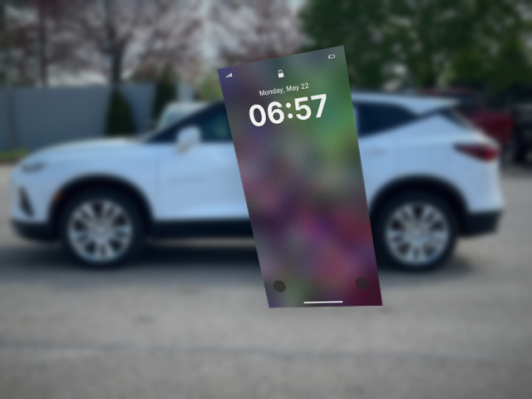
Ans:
6,57
